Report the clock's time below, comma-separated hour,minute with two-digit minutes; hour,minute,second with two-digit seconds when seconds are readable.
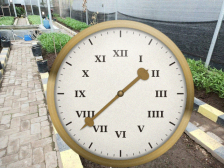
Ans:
1,38
